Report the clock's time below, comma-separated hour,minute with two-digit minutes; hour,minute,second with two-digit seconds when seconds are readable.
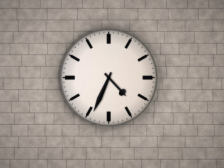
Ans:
4,34
